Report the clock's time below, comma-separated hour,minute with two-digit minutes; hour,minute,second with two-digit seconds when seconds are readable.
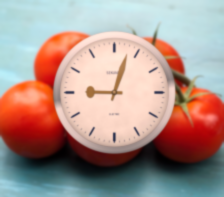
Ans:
9,03
